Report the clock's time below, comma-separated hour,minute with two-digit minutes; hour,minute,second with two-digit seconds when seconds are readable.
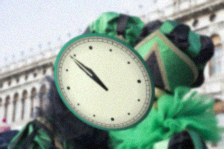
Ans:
10,54
